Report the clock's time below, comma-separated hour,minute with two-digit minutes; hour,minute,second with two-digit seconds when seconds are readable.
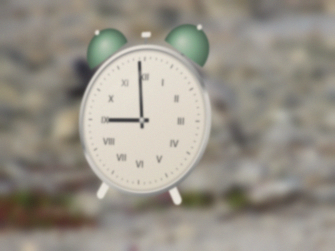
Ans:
8,59
